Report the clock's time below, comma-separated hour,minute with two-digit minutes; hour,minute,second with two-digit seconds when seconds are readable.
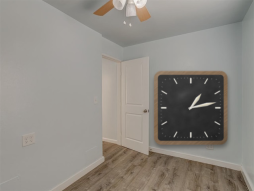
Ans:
1,13
